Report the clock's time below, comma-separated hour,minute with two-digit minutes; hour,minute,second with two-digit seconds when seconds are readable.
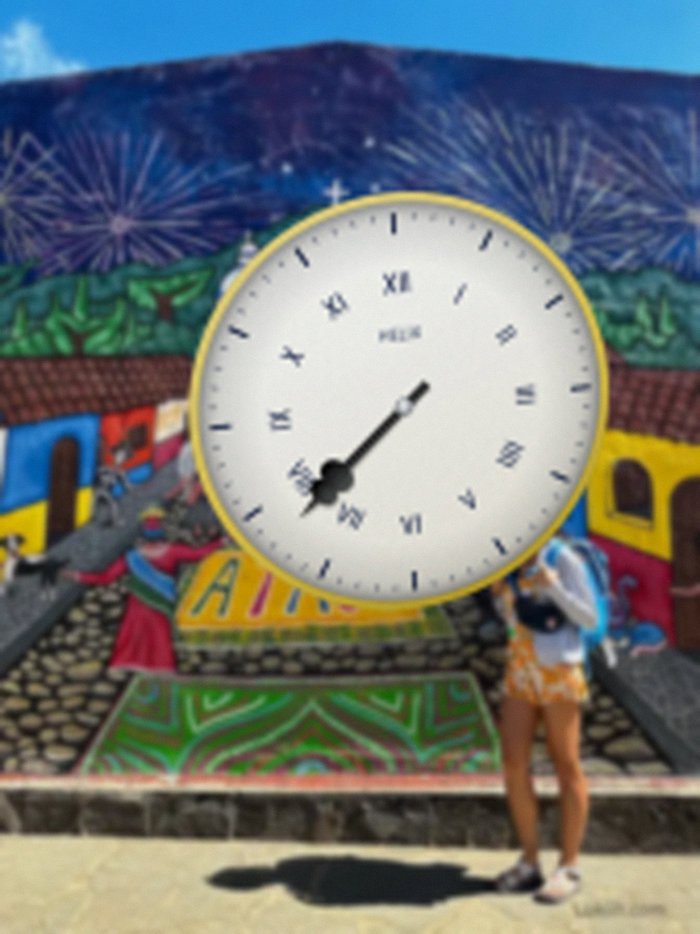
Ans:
7,38
